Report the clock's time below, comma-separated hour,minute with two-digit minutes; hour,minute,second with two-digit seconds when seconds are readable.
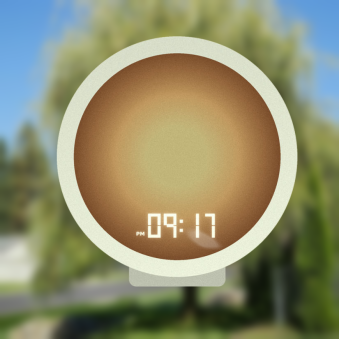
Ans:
9,17
